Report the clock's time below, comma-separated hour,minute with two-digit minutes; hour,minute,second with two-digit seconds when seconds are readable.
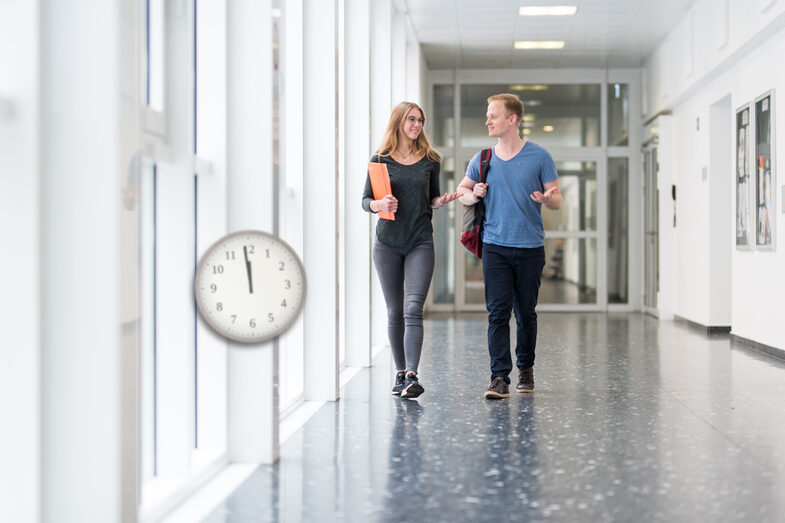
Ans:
11,59
